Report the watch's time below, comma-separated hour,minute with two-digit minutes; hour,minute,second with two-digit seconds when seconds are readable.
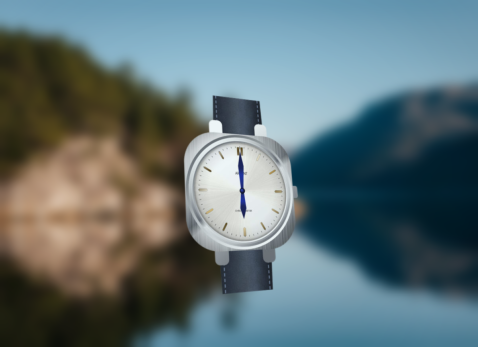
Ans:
6,00
